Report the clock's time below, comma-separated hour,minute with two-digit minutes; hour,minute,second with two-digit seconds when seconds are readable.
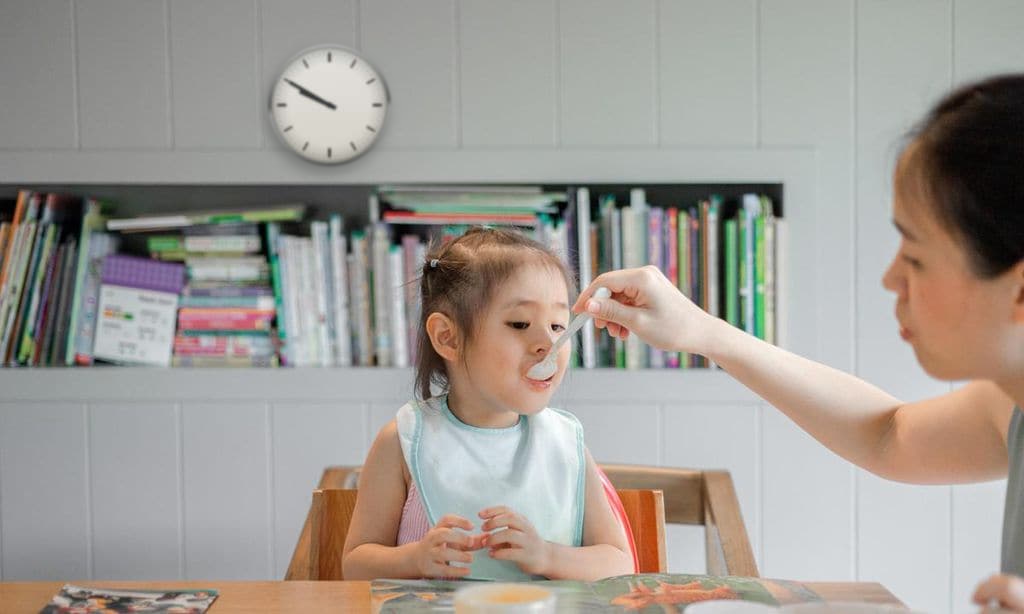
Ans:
9,50
